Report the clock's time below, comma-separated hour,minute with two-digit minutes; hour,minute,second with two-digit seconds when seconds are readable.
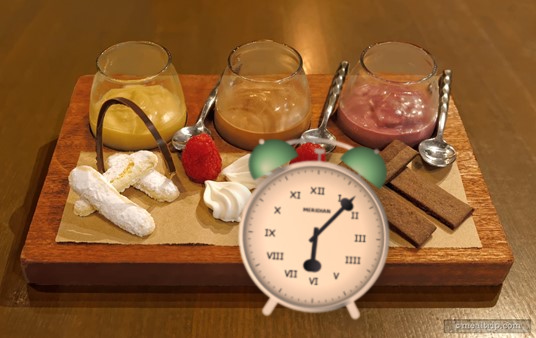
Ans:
6,07
